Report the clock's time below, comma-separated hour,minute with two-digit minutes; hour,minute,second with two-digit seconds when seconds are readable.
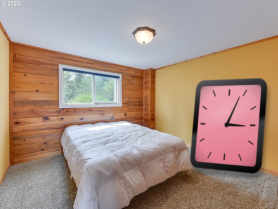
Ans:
3,04
